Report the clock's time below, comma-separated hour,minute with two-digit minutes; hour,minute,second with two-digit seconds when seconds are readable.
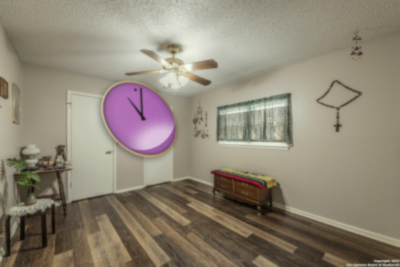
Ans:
11,02
